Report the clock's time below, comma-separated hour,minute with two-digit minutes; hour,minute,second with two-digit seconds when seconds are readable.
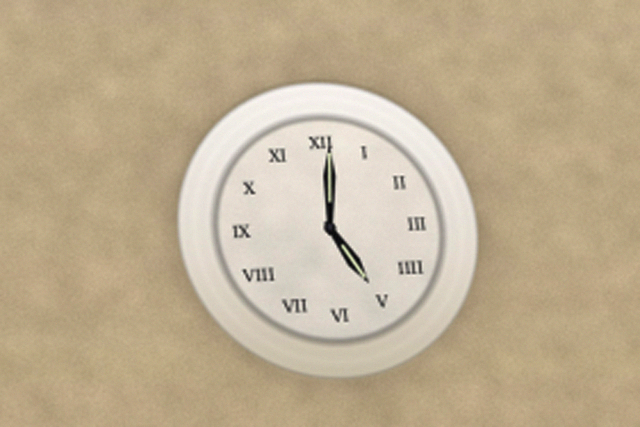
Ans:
5,01
